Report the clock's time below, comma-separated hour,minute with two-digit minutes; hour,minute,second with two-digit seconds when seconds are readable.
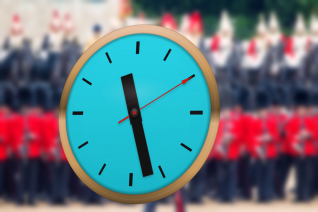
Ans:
11,27,10
